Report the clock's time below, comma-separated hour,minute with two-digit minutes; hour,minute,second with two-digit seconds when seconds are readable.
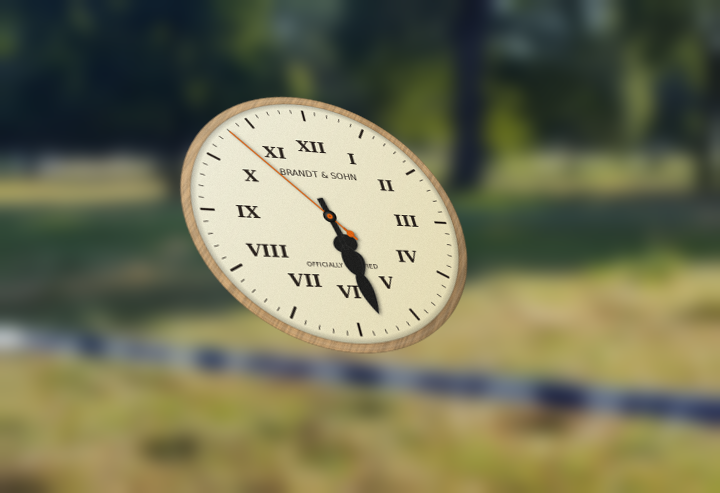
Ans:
5,27,53
